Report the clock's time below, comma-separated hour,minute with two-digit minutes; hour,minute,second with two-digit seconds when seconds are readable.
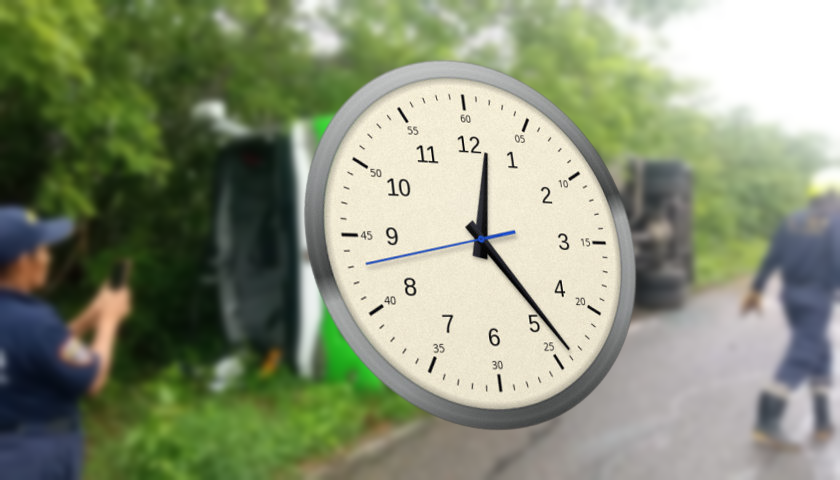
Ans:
12,23,43
